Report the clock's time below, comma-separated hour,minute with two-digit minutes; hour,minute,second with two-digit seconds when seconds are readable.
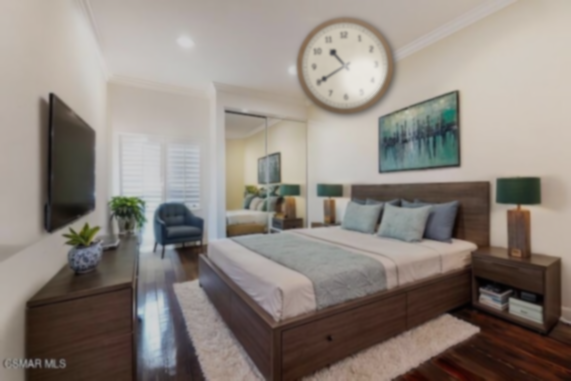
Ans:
10,40
